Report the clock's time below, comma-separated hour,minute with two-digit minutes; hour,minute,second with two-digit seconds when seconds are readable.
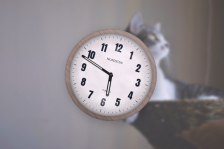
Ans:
5,48
